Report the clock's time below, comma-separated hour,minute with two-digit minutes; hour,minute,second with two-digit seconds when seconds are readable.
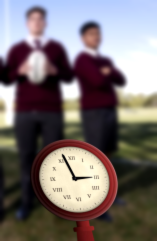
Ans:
2,57
